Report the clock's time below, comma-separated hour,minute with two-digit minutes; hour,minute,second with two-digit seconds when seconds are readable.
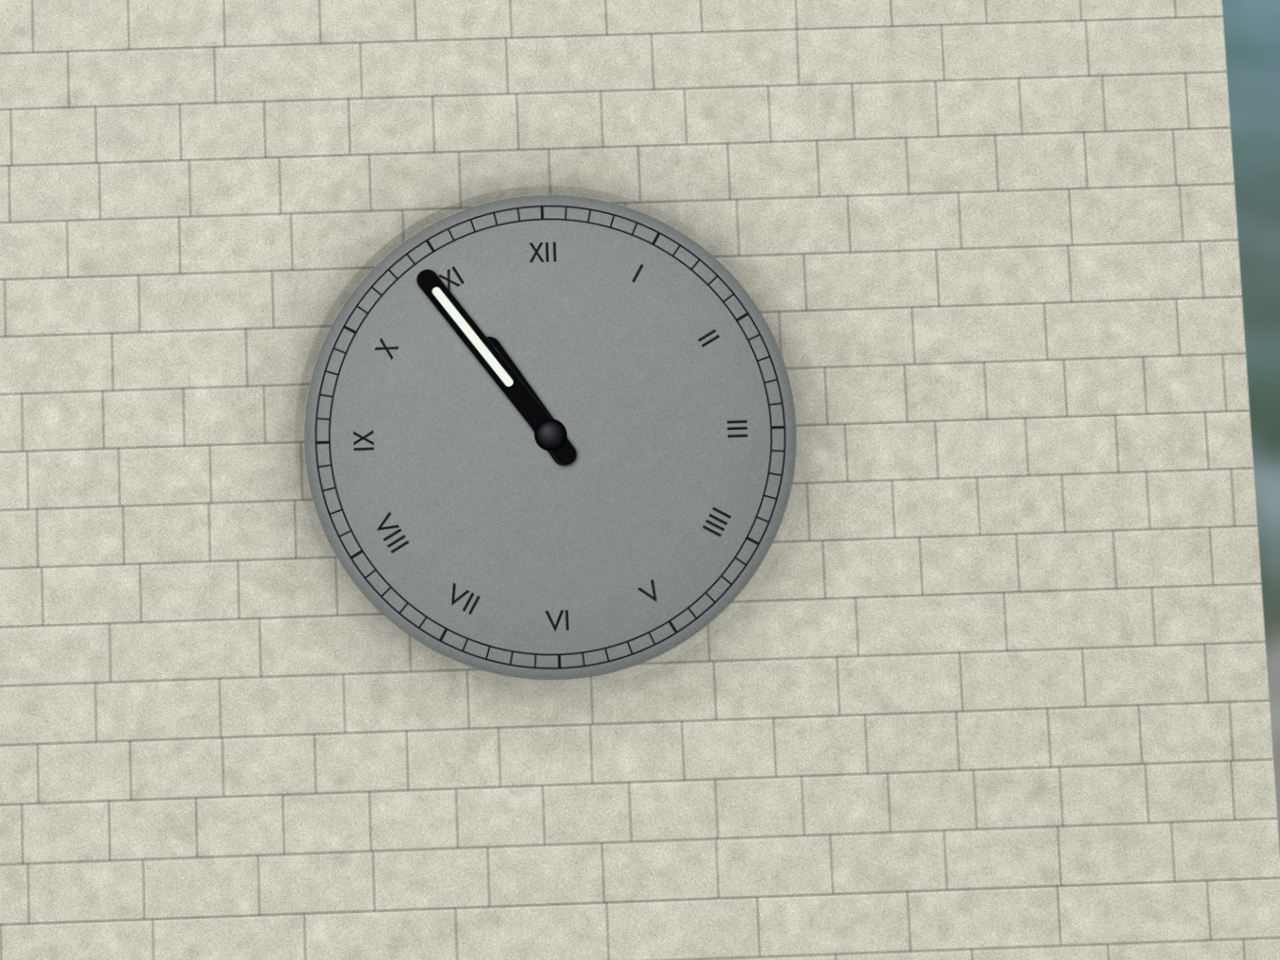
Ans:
10,54
